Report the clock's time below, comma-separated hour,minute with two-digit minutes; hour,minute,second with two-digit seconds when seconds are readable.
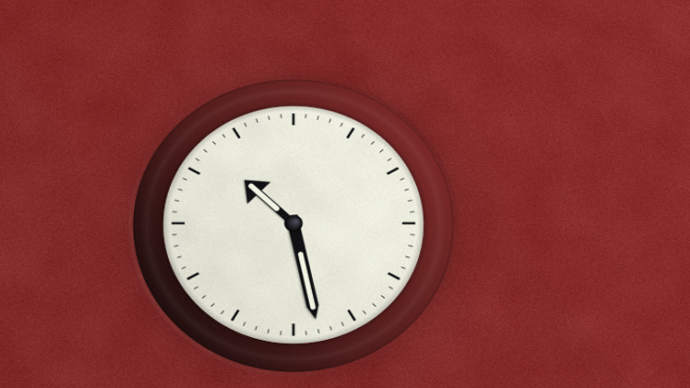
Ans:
10,28
